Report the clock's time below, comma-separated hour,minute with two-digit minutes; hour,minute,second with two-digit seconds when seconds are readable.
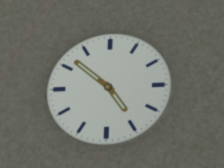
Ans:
4,52
